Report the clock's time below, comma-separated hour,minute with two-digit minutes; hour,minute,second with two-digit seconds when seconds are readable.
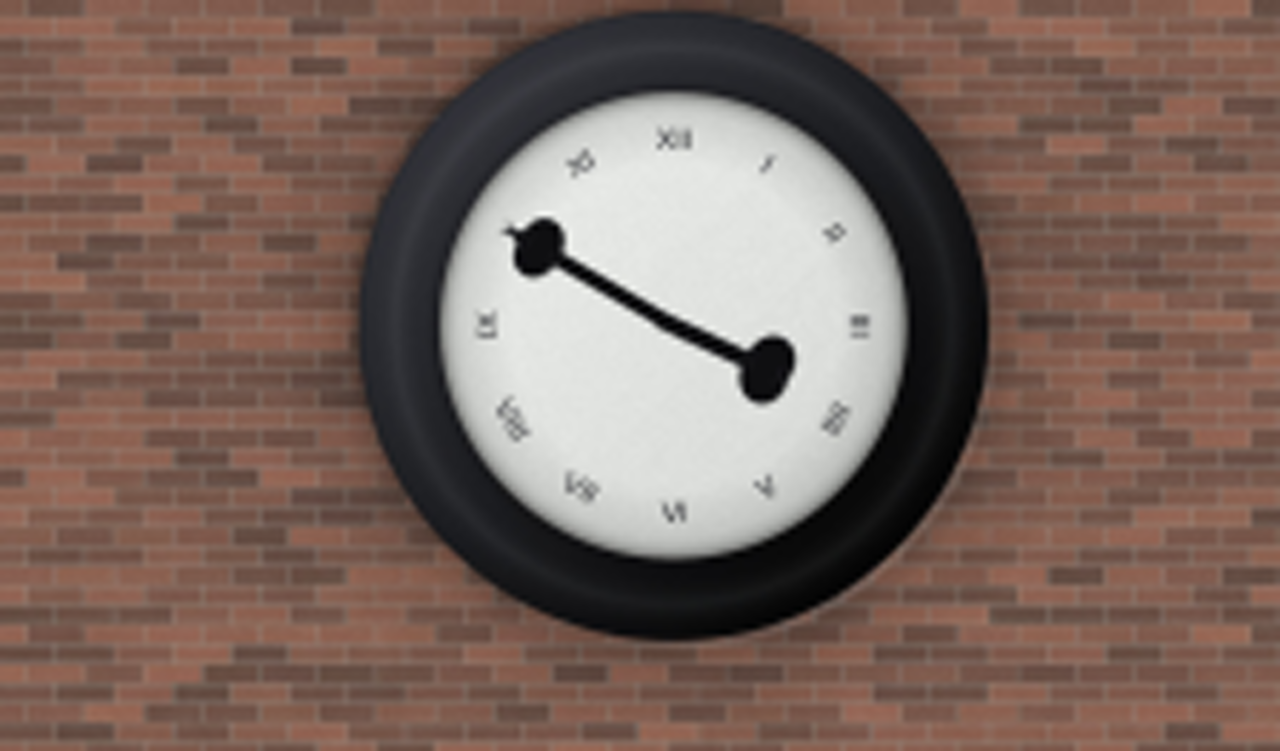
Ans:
3,50
